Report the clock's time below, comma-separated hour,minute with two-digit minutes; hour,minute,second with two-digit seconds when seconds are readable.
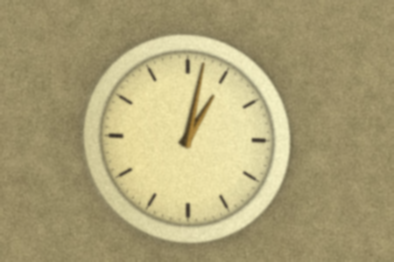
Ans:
1,02
